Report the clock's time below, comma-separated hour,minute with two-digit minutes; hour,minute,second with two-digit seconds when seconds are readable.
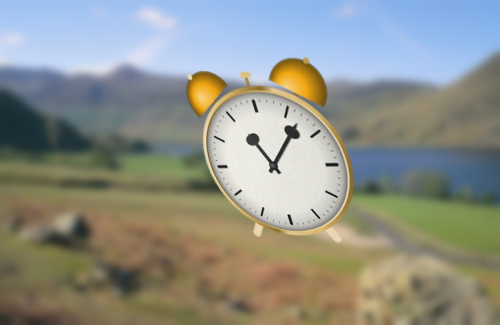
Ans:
11,07
